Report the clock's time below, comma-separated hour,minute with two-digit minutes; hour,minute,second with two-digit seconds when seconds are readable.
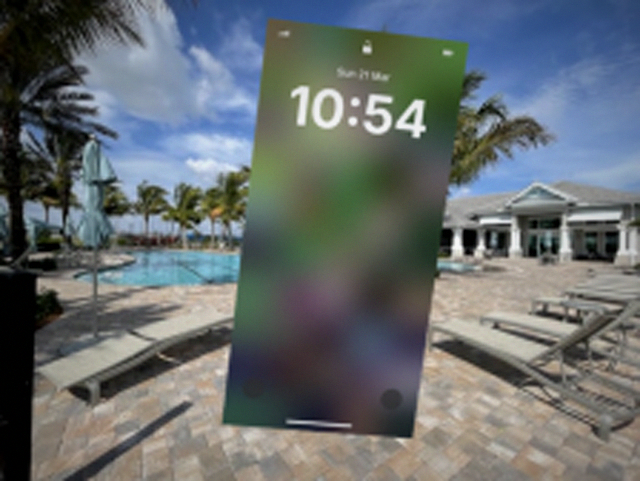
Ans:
10,54
